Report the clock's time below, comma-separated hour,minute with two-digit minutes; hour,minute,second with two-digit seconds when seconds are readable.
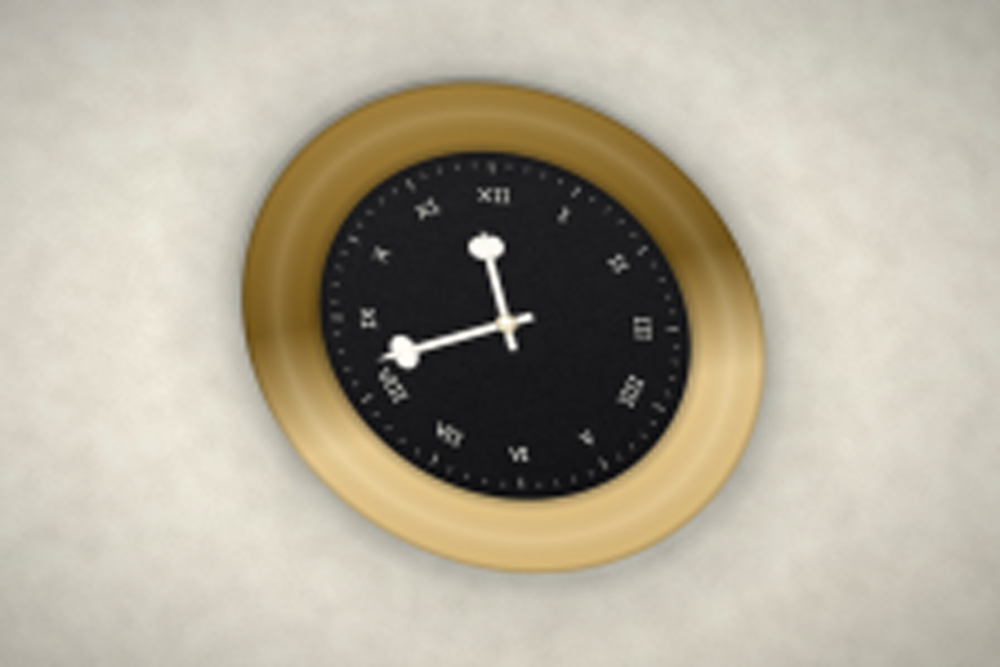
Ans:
11,42
